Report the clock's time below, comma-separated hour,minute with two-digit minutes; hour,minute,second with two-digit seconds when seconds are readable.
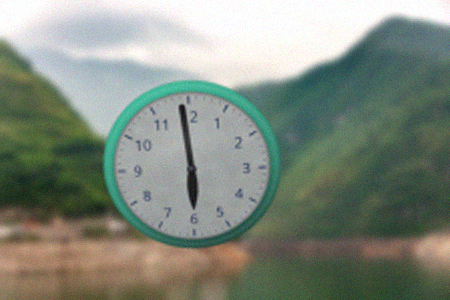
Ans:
5,59
